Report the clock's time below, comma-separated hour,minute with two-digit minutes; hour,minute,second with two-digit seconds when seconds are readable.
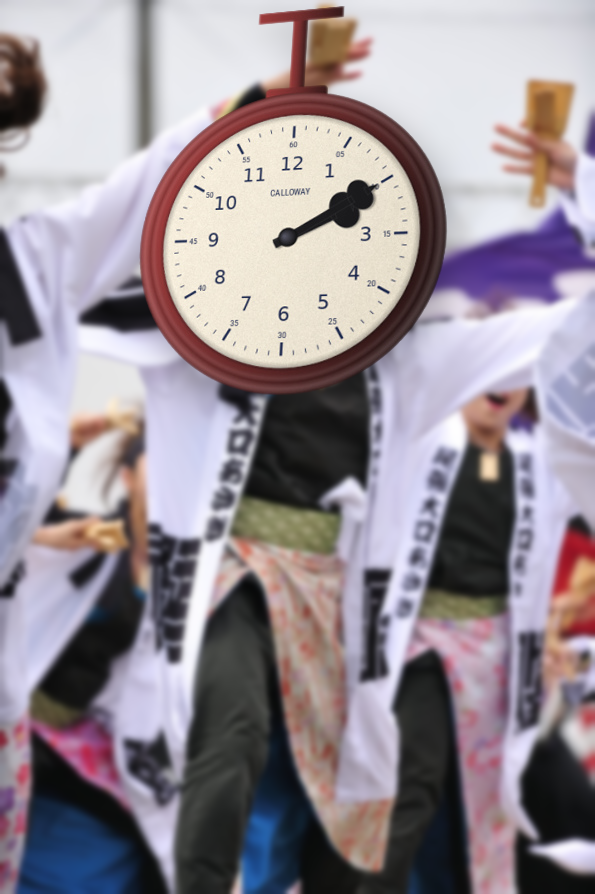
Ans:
2,10
